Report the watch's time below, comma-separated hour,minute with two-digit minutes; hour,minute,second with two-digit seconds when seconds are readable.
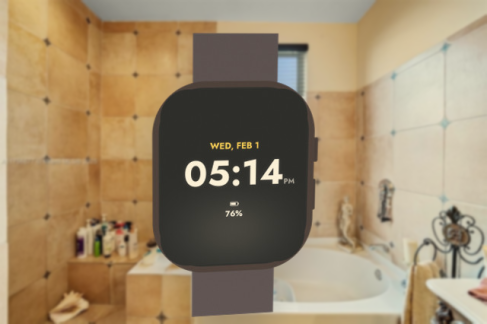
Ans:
5,14
